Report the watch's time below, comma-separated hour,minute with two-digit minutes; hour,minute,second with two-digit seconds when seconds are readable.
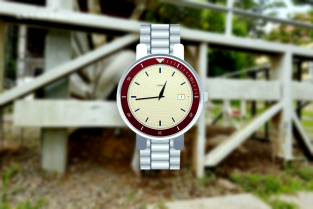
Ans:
12,44
